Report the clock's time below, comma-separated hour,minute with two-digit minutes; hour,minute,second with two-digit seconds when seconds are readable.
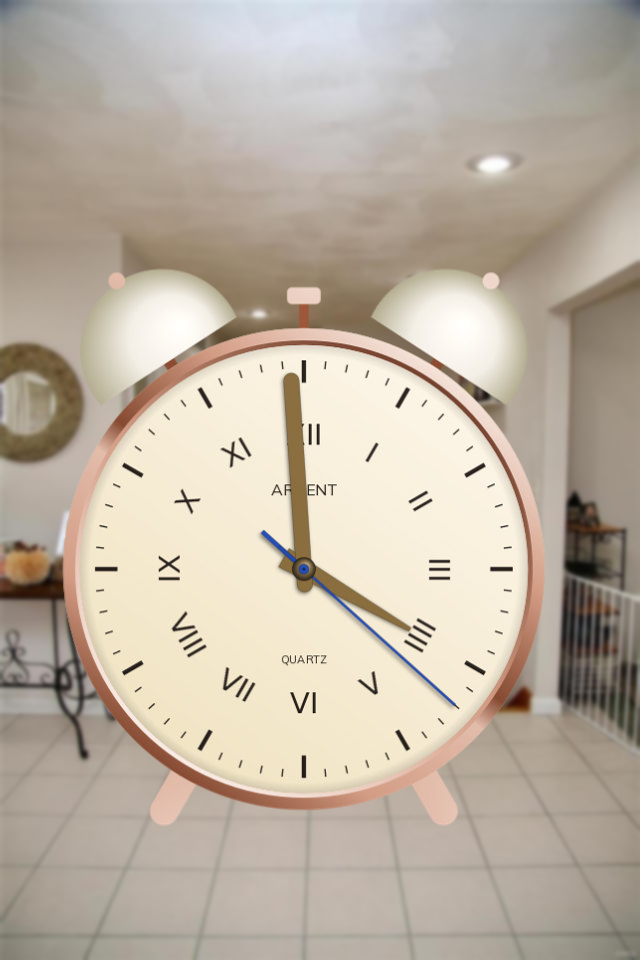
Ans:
3,59,22
